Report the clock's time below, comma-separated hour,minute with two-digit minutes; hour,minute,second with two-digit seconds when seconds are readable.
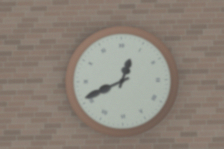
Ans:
12,41
